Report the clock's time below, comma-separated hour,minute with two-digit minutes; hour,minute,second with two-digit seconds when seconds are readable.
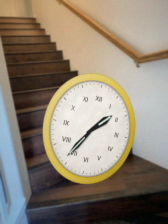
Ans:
1,36
